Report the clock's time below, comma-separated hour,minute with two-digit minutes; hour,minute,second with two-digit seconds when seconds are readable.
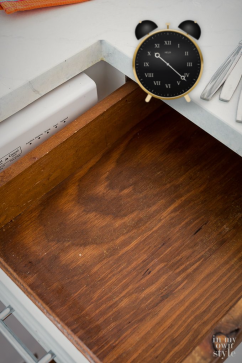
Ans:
10,22
